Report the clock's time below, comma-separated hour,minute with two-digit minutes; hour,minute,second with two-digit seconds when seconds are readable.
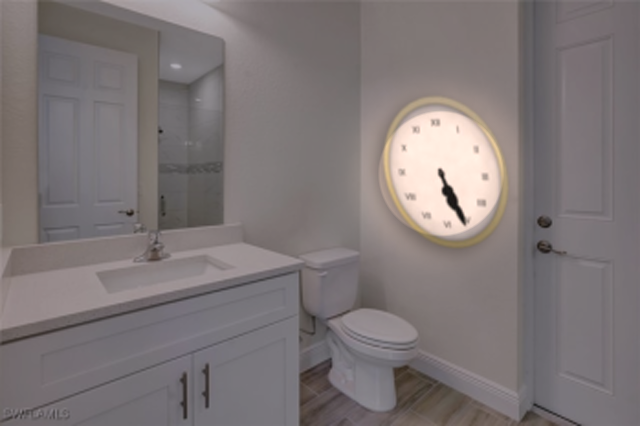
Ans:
5,26
